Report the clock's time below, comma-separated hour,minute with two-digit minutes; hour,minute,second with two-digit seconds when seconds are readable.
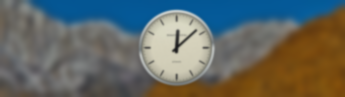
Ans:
12,08
